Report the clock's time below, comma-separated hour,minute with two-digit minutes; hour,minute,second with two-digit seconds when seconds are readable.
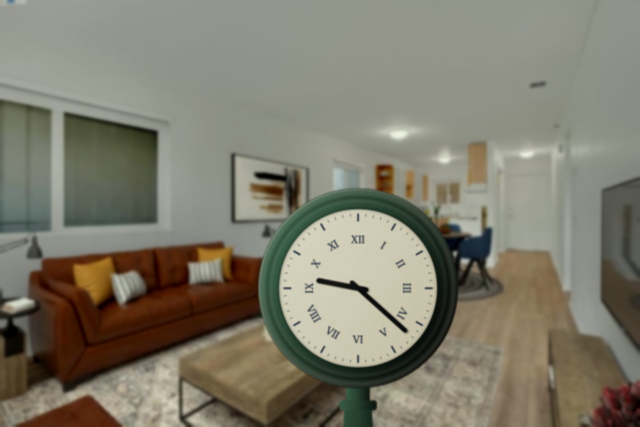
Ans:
9,22
